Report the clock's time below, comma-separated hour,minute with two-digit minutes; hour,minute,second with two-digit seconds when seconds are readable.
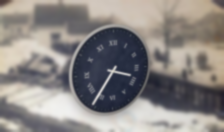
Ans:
3,36
